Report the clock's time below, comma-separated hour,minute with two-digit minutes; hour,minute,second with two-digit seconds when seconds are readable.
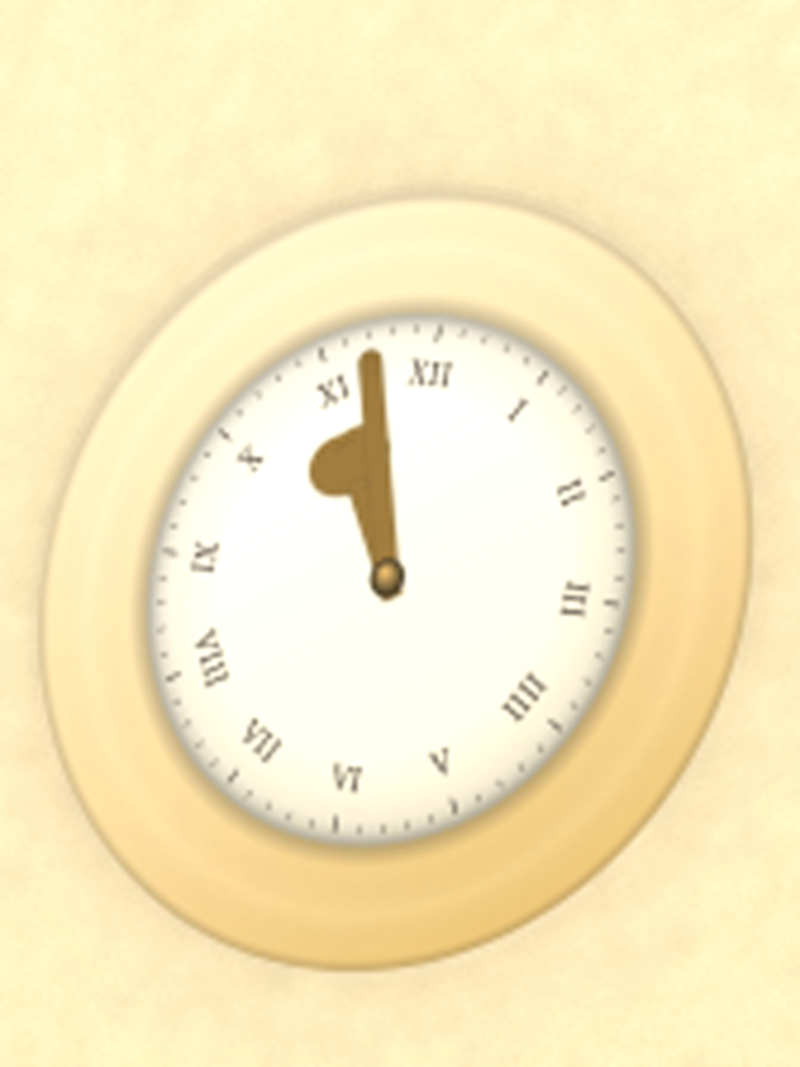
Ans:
10,57
